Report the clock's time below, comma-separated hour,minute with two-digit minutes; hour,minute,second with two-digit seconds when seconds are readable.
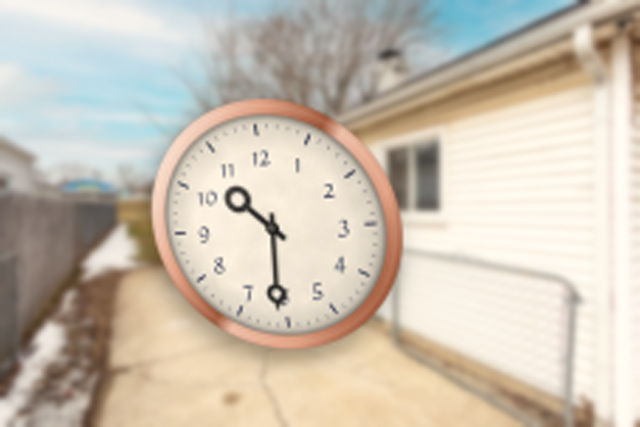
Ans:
10,31
